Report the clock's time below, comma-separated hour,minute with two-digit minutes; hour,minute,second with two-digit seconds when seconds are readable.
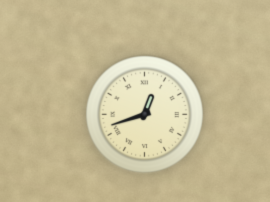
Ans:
12,42
